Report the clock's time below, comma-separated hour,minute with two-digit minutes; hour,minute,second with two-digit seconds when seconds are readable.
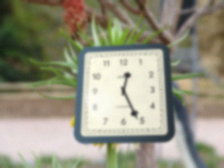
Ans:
12,26
